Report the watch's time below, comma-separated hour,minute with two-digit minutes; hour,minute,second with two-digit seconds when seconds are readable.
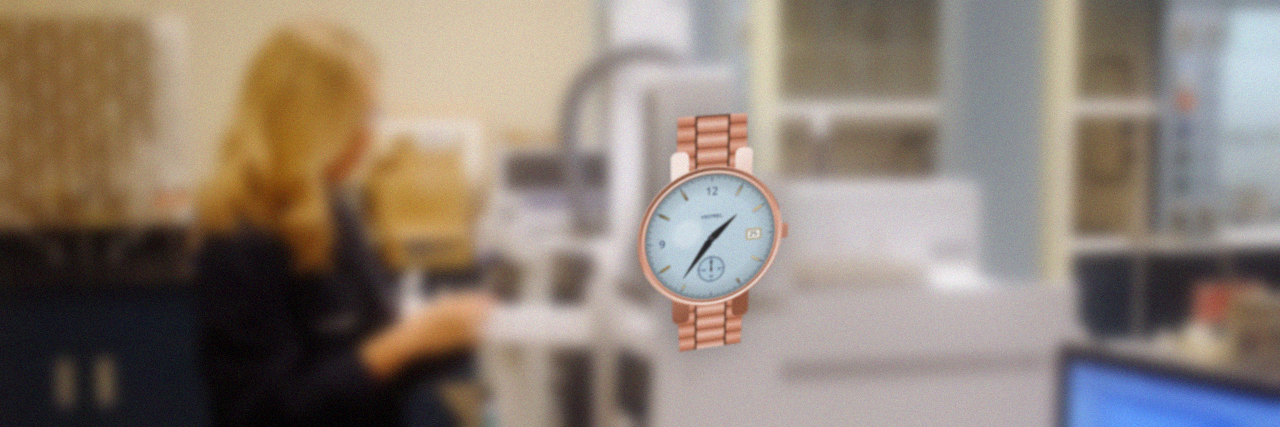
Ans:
1,36
